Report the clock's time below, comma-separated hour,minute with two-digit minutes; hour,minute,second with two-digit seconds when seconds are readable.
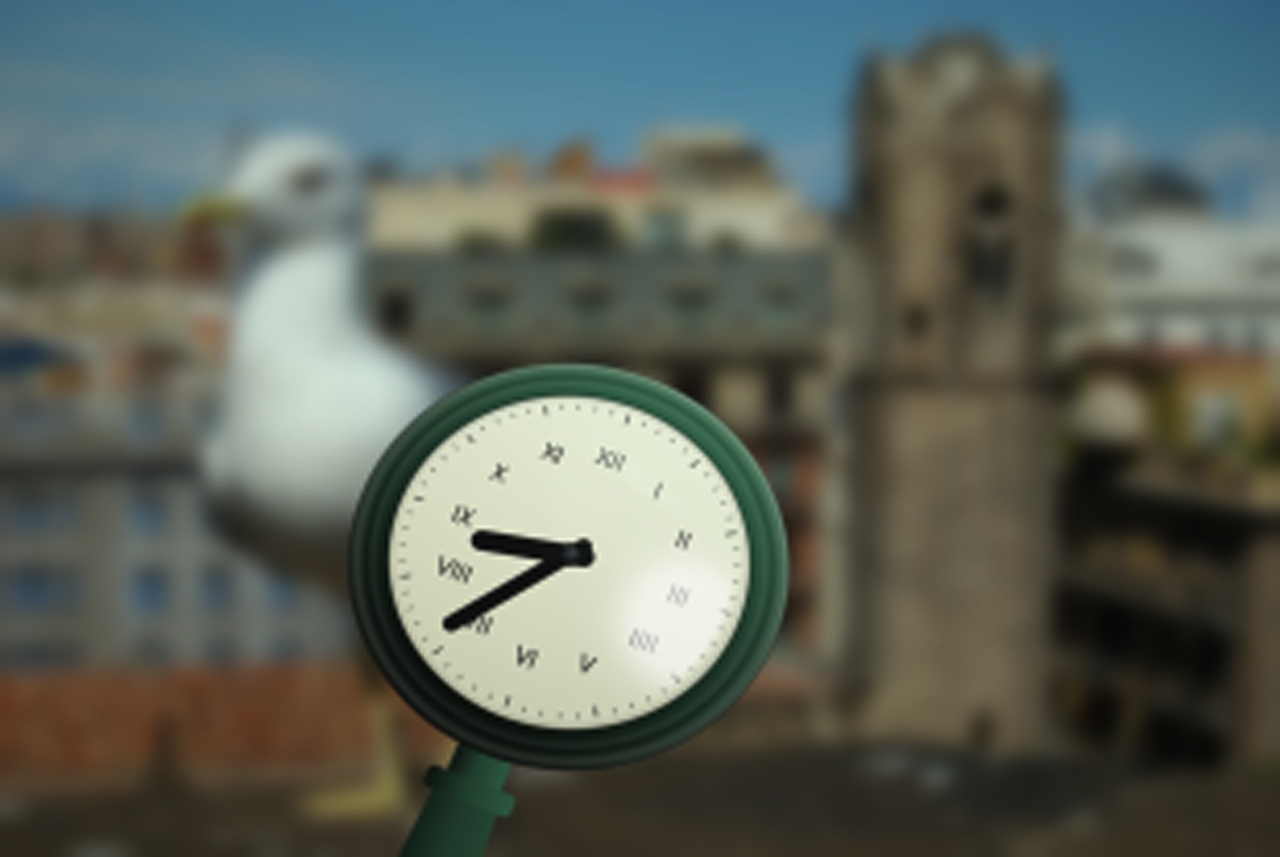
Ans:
8,36
